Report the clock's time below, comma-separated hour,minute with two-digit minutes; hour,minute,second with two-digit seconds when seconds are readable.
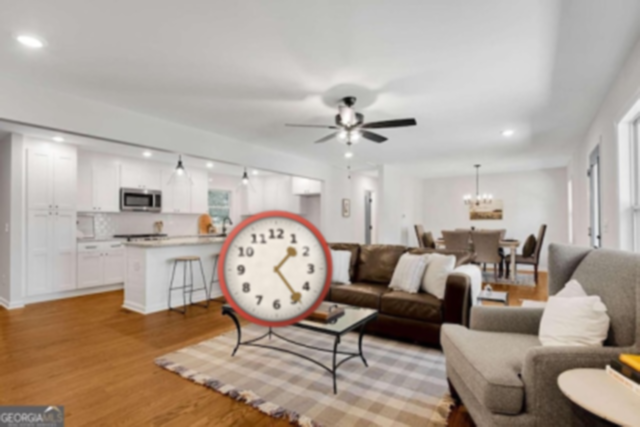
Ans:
1,24
